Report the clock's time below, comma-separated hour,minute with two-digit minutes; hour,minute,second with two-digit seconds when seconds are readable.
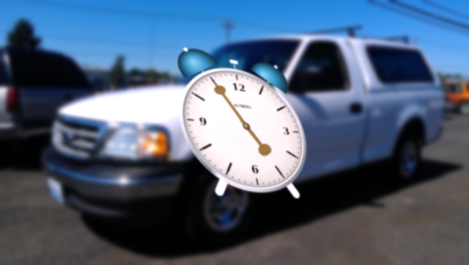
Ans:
4,55
